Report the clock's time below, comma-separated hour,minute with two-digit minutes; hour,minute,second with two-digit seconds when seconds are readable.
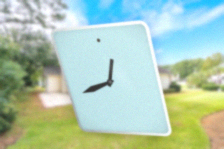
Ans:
12,42
